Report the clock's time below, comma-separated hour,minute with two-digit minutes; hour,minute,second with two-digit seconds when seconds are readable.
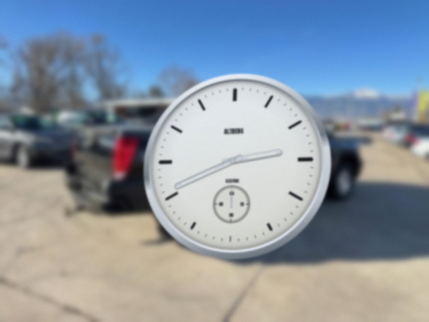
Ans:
2,41
